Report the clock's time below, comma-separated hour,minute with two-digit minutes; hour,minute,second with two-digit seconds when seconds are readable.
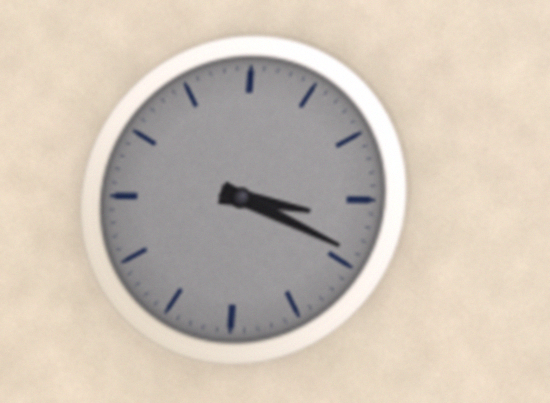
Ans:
3,19
